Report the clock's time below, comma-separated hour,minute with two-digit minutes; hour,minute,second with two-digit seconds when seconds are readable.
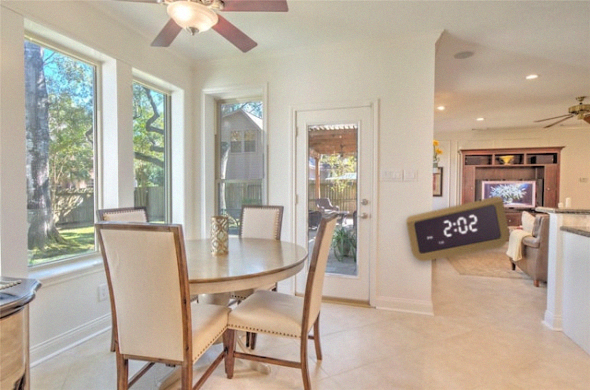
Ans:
2,02
